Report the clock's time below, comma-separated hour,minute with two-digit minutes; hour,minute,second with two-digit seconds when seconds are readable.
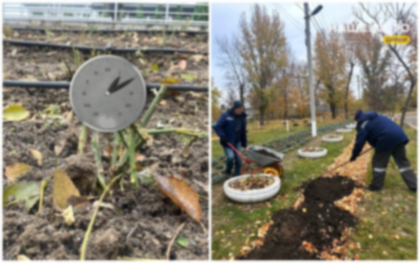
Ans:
1,10
